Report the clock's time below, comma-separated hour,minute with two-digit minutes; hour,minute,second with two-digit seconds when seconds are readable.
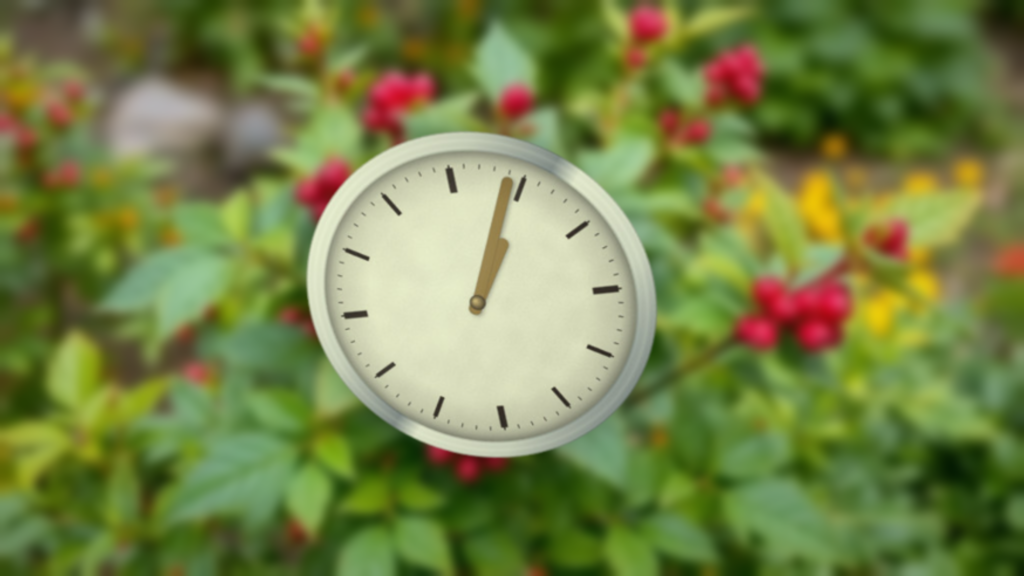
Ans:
1,04
